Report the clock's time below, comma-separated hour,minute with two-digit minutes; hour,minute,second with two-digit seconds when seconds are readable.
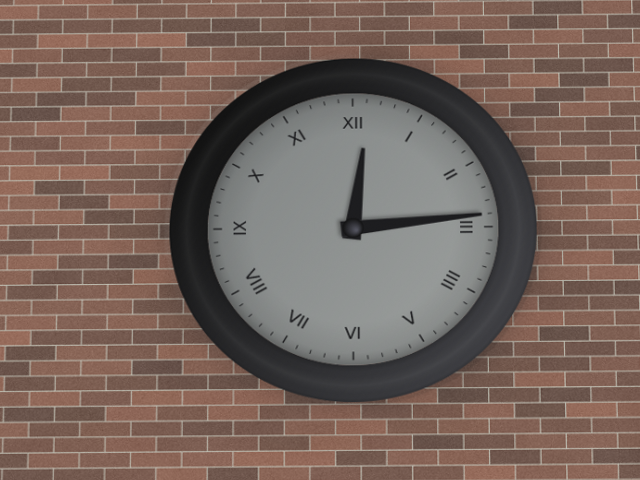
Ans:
12,14
